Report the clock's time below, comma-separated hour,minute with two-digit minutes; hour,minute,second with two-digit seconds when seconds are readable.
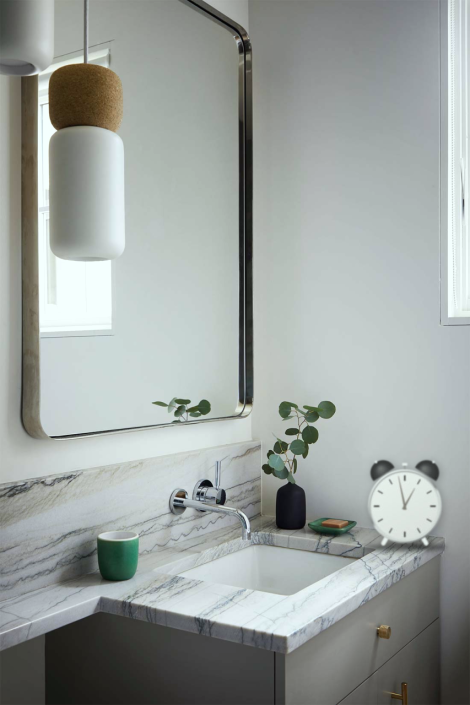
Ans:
12,58
